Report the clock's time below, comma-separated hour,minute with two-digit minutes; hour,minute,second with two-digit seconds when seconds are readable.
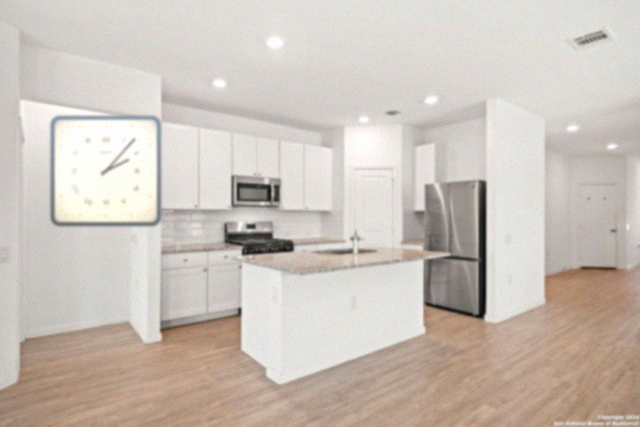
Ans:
2,07
